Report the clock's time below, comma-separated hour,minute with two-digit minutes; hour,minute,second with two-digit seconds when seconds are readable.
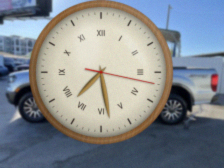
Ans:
7,28,17
